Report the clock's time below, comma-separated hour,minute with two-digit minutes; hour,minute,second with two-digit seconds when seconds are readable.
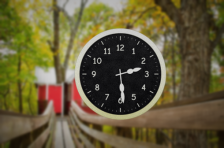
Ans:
2,29
